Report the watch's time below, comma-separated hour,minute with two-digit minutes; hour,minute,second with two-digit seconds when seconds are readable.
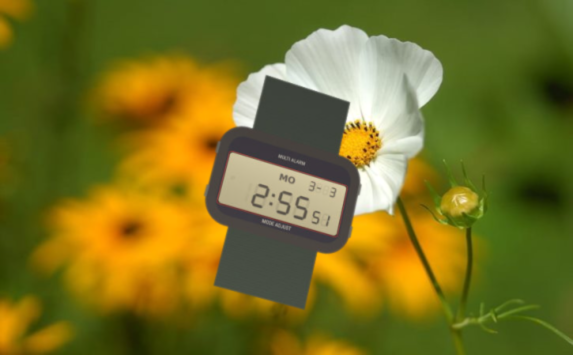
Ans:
2,55,51
